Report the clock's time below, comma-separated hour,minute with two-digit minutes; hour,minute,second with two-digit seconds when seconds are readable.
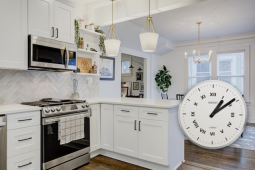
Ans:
1,09
